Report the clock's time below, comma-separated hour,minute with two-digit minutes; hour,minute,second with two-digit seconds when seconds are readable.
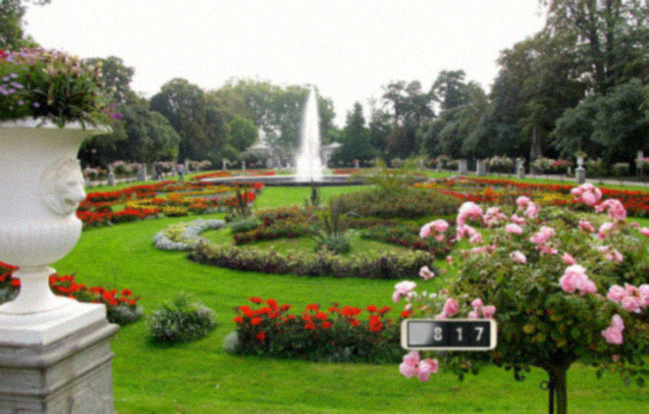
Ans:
8,17
